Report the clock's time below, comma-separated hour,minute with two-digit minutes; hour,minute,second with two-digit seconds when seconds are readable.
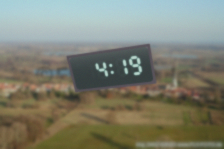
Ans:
4,19
